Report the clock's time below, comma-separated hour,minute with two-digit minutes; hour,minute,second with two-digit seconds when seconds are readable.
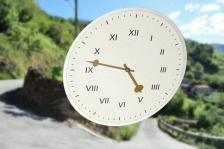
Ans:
4,47
